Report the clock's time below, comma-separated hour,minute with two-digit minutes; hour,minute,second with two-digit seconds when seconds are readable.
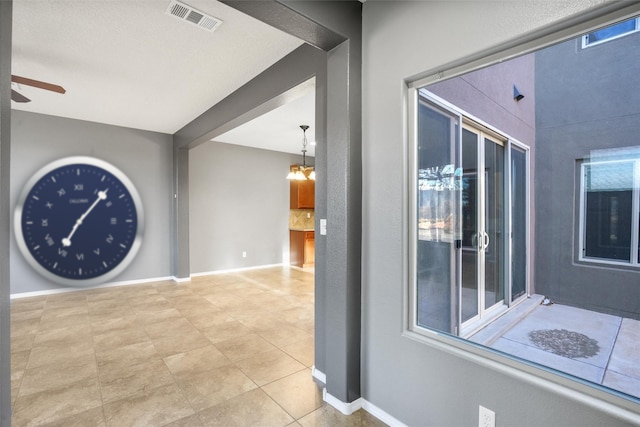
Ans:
7,07
